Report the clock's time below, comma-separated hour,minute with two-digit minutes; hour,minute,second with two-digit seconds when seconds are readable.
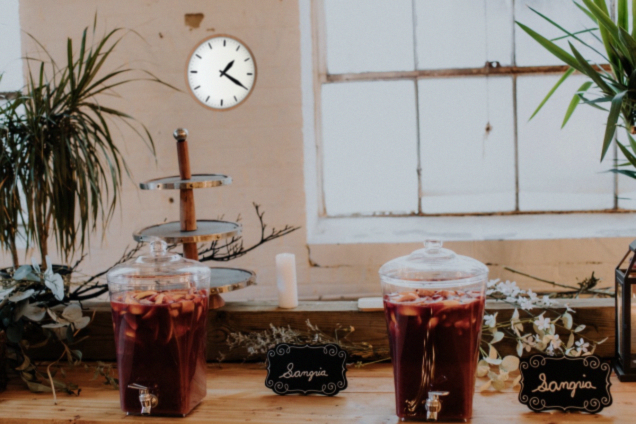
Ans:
1,20
